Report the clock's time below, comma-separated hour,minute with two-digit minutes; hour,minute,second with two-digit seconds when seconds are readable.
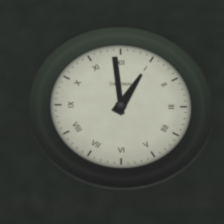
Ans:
12,59
